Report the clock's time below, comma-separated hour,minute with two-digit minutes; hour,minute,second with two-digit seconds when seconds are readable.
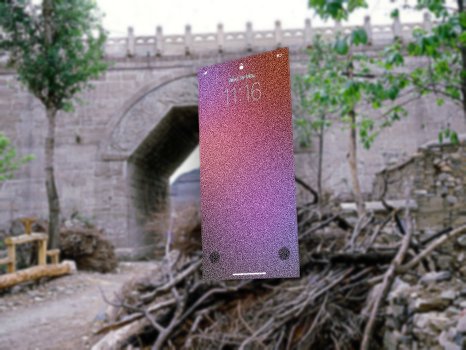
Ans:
11,16
